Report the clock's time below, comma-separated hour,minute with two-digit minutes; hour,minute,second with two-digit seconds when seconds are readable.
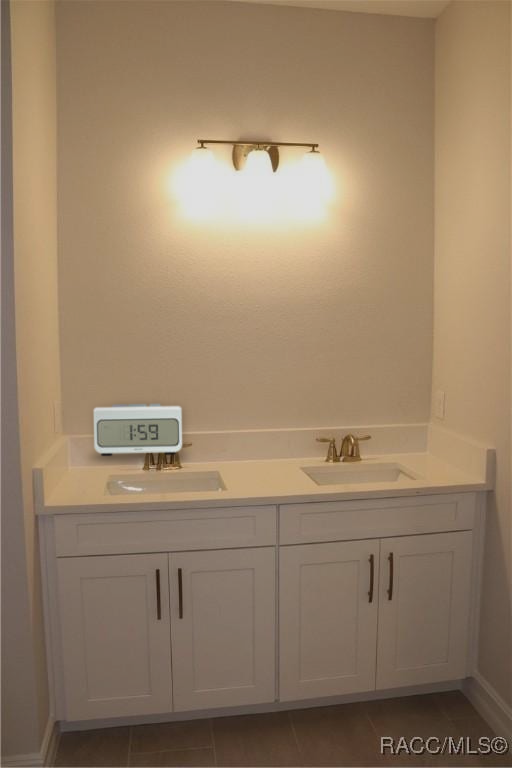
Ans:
1,59
